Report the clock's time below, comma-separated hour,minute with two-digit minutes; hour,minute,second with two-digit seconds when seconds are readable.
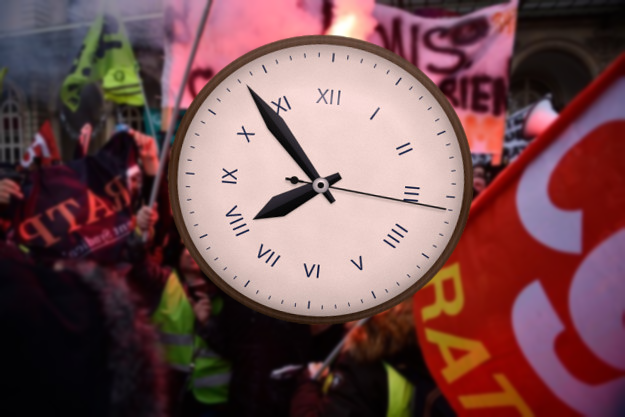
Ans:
7,53,16
